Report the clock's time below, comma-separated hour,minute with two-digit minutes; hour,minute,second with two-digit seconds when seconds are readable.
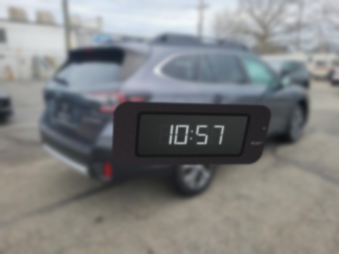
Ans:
10,57
